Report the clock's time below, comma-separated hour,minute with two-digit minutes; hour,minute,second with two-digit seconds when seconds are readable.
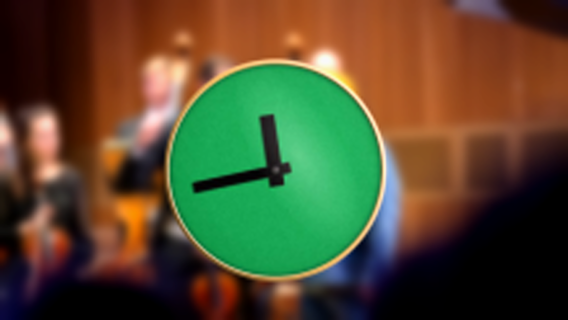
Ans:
11,43
